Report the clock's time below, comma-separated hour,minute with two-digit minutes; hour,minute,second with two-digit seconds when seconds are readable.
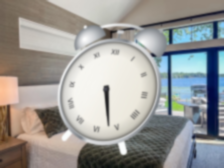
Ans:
5,27
